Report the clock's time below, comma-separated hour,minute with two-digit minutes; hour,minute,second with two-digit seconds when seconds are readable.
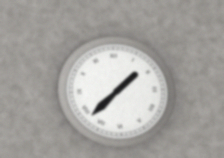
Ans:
1,38
